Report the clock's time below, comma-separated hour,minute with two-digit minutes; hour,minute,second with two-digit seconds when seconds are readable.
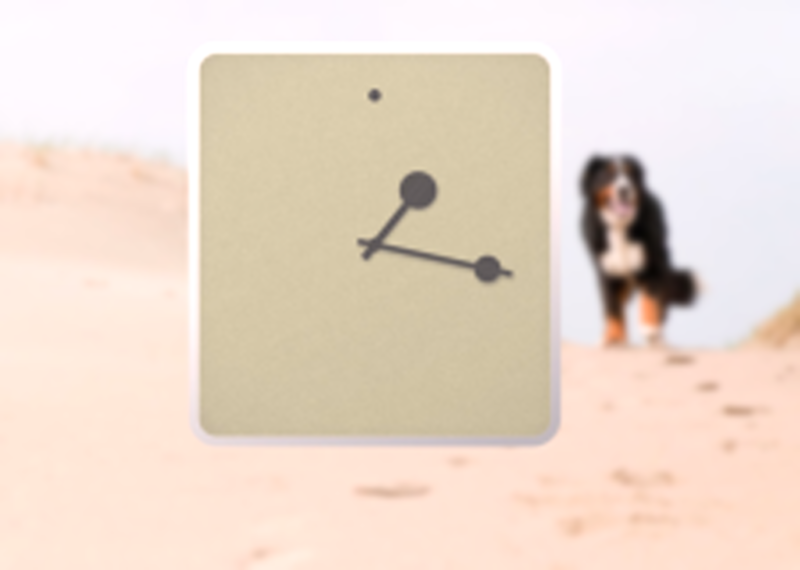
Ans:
1,17
